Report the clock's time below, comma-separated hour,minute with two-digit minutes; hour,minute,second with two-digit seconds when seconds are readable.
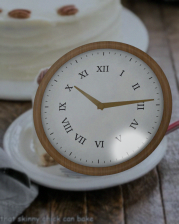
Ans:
10,14
